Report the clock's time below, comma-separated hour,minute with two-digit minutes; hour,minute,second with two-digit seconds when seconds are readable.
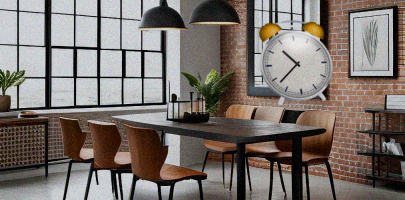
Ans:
10,38
